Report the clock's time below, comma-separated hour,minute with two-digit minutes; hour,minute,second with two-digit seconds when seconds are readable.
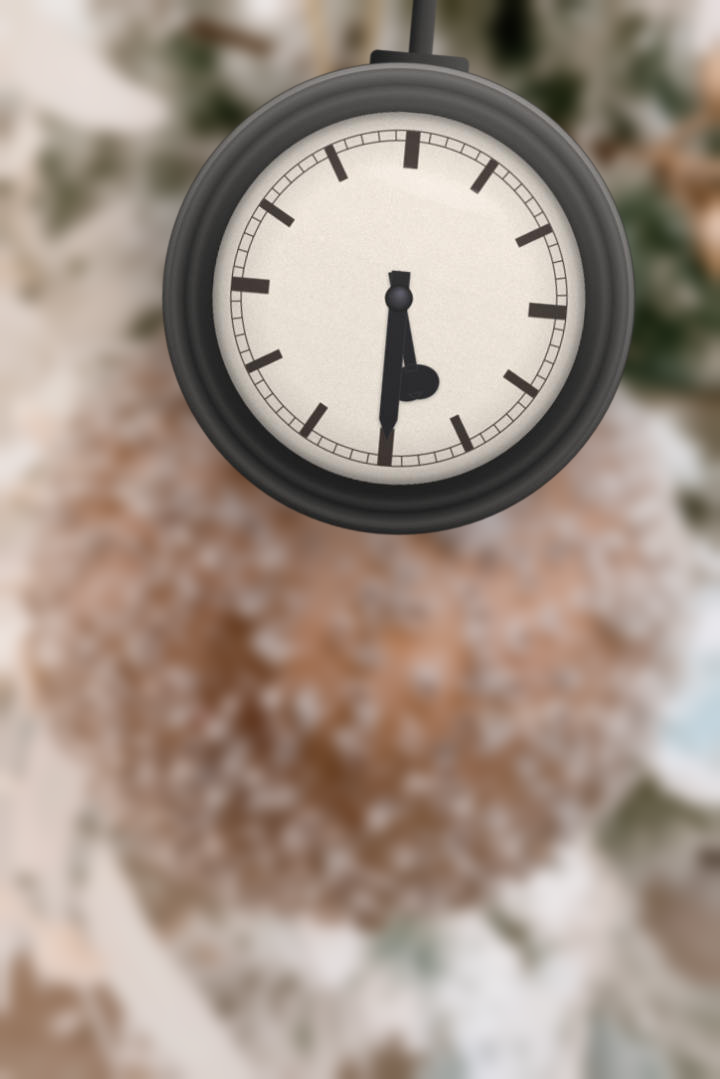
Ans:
5,30
